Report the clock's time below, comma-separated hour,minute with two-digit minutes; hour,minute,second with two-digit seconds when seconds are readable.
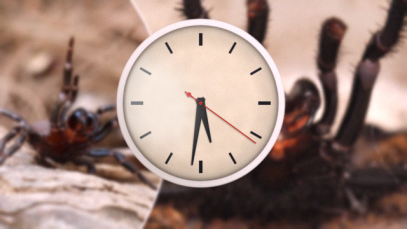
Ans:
5,31,21
